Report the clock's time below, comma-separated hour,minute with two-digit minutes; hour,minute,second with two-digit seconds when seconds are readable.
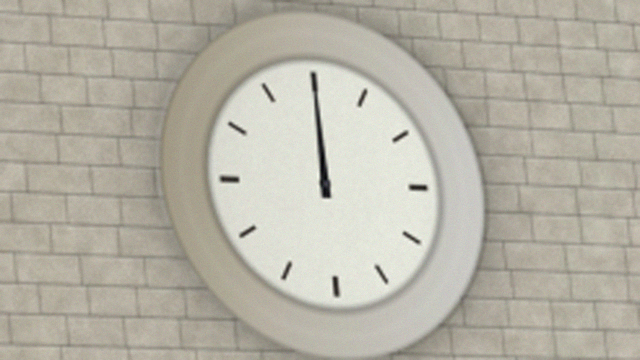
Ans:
12,00
